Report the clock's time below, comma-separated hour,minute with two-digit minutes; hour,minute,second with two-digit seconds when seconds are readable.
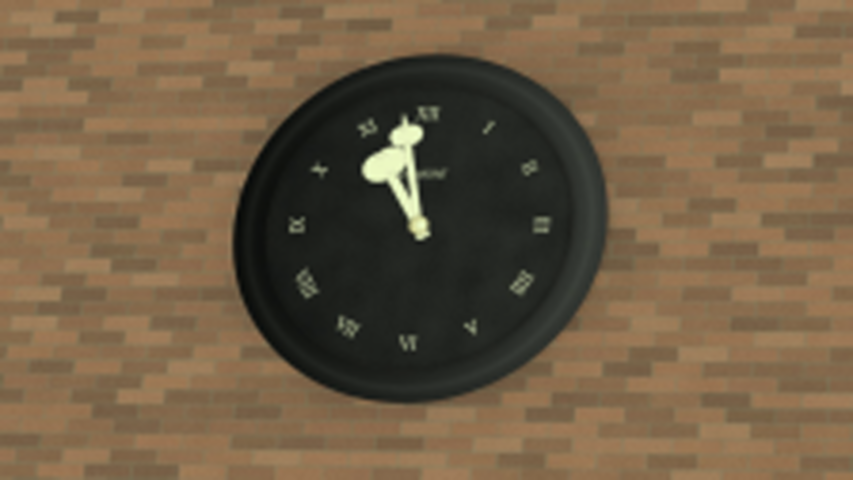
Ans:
10,58
